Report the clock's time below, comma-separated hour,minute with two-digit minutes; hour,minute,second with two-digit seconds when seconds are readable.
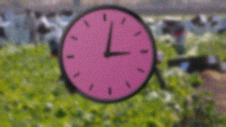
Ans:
3,02
